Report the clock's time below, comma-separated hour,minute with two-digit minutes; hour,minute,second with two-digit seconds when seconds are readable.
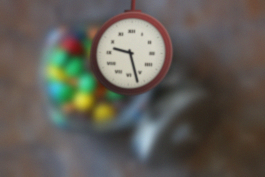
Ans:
9,27
